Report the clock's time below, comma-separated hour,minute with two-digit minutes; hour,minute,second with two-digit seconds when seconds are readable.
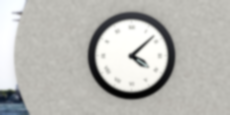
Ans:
4,08
